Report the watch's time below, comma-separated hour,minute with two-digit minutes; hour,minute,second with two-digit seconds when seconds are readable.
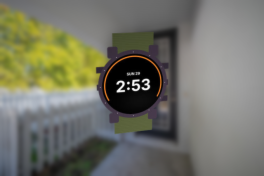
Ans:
2,53
